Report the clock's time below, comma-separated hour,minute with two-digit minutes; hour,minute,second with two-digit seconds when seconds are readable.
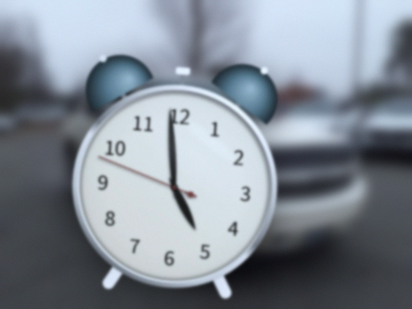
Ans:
4,58,48
